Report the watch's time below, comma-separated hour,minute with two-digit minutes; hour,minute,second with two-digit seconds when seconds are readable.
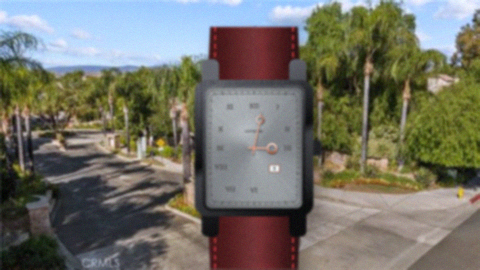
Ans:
3,02
